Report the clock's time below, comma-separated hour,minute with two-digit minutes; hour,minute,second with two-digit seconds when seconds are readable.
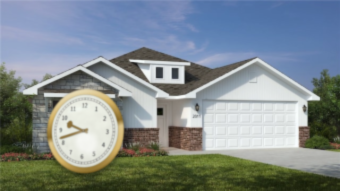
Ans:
9,42
